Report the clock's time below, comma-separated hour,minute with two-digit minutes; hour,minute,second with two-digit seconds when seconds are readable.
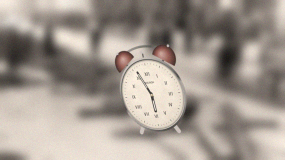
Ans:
5,56
